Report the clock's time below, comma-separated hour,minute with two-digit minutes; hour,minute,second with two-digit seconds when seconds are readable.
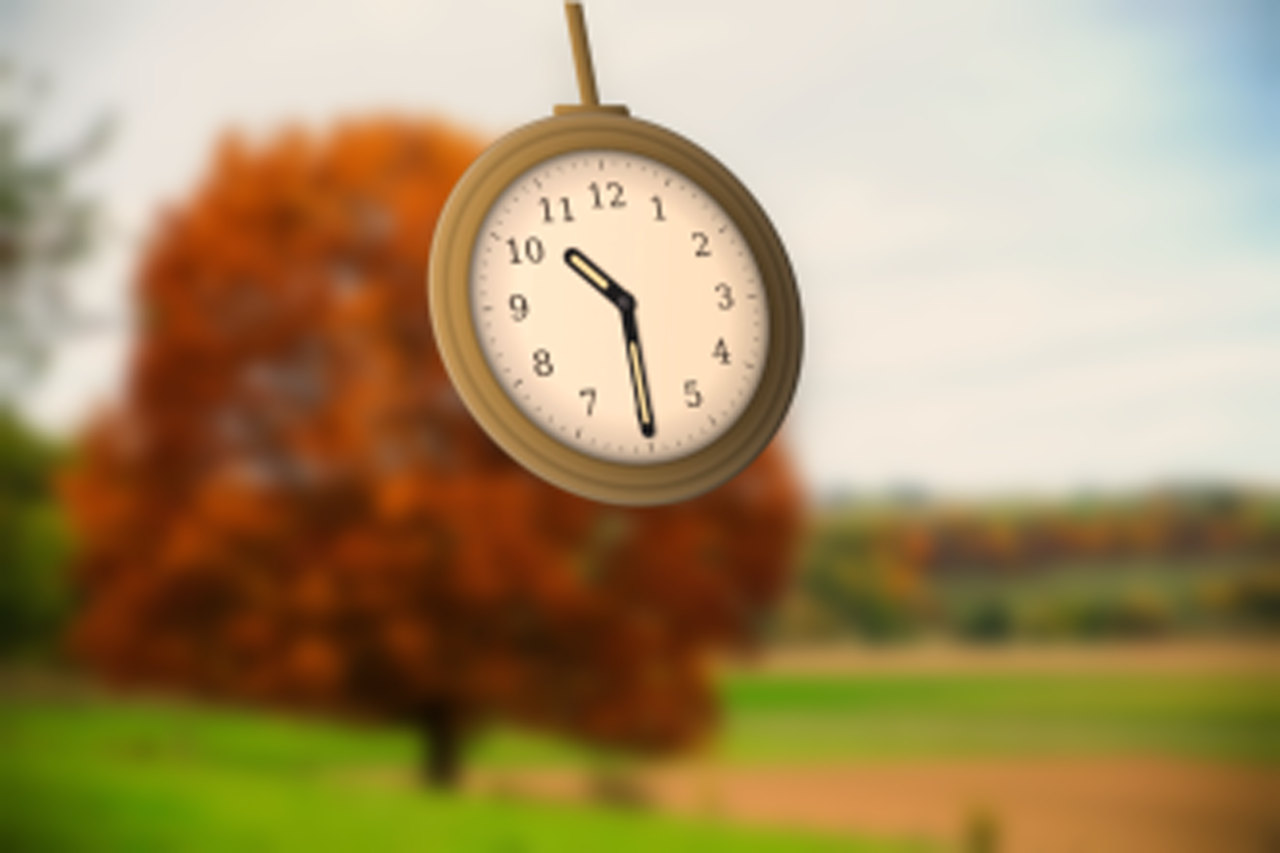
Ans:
10,30
